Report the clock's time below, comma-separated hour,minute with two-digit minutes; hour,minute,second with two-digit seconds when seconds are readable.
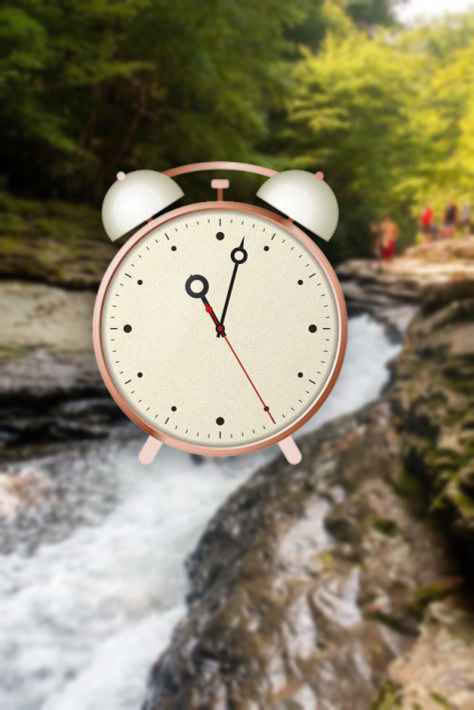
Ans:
11,02,25
